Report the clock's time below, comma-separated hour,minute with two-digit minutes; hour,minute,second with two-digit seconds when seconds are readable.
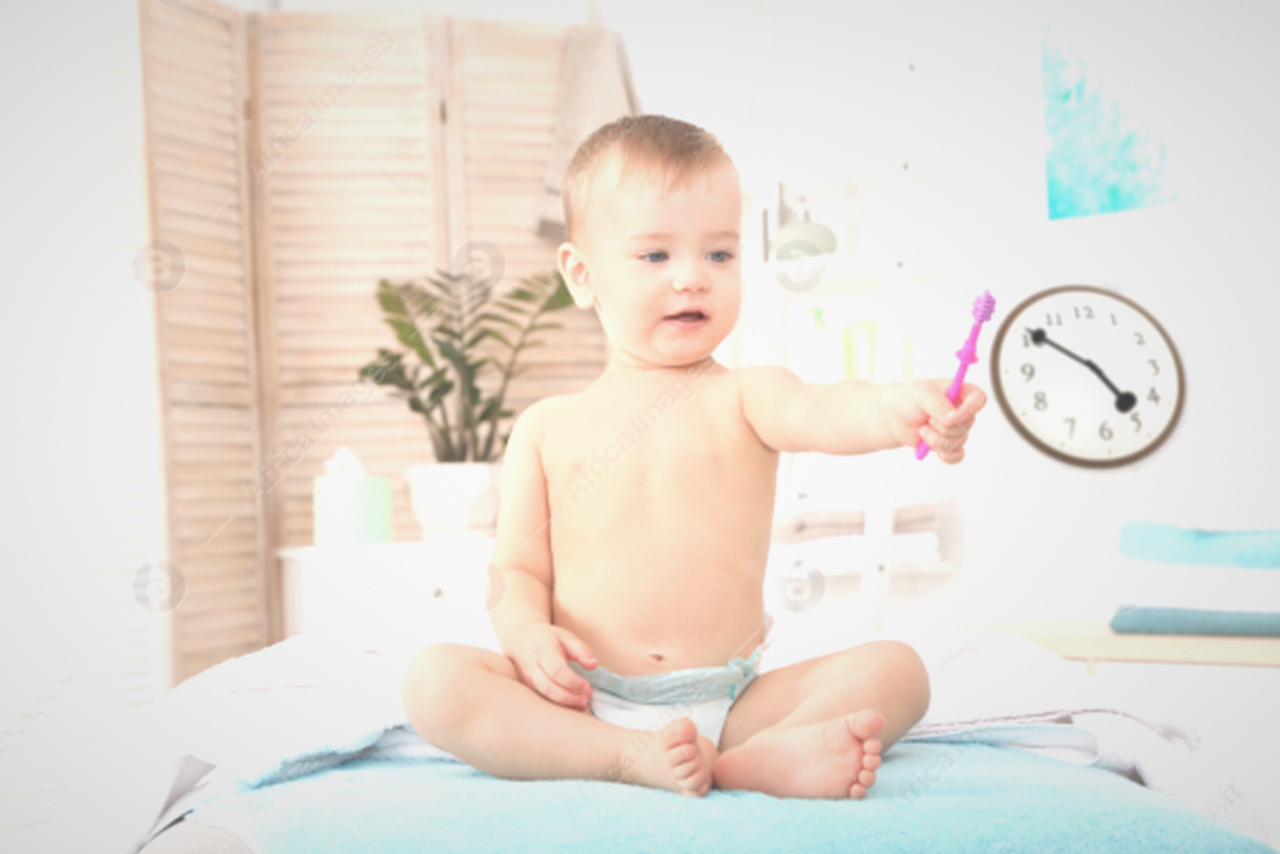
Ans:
4,51
